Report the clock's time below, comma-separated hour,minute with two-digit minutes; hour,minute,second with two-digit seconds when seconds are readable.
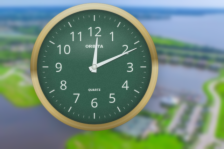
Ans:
12,11
